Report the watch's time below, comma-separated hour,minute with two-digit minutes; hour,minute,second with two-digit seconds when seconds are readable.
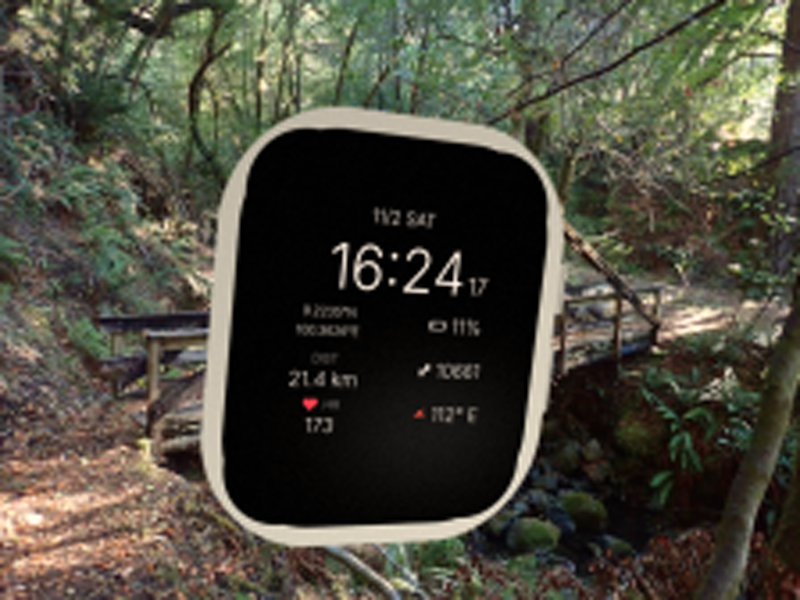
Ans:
16,24
